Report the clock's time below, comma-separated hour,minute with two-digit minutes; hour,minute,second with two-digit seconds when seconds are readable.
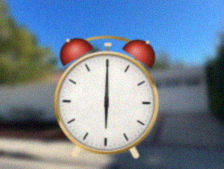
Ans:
6,00
